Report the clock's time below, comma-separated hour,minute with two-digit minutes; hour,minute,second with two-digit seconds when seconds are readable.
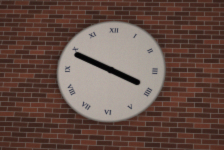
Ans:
3,49
